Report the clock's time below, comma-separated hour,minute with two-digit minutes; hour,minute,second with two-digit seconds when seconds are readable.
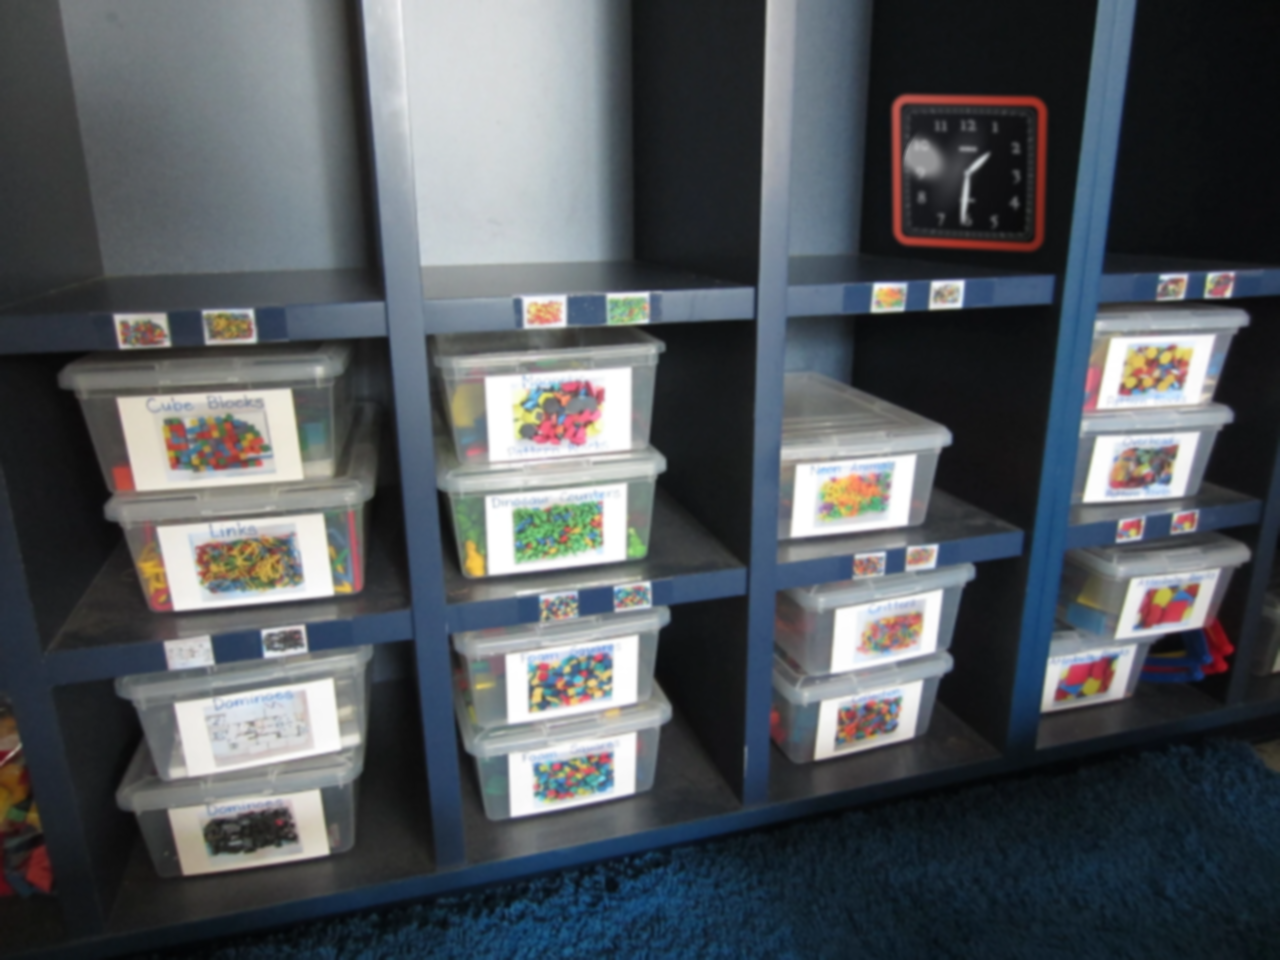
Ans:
1,31
